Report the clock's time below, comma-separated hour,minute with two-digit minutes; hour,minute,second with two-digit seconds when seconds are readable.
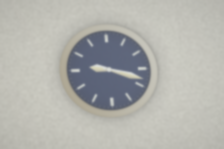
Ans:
9,18
